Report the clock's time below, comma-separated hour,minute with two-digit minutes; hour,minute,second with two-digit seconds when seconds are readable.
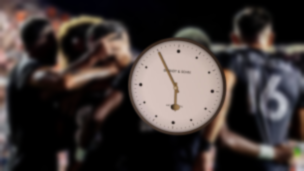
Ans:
5,55
